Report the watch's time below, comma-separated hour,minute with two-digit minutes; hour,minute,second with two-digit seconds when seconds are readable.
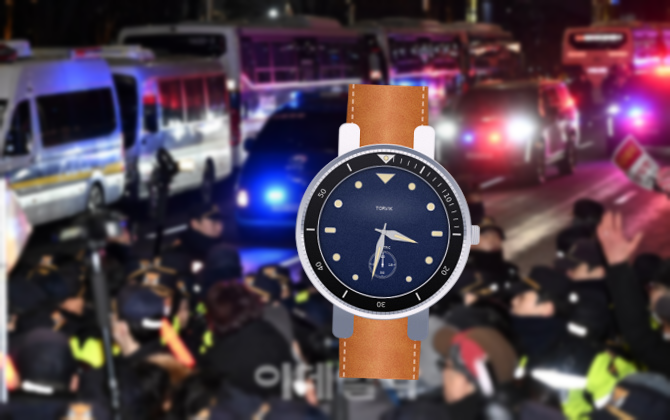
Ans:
3,32
